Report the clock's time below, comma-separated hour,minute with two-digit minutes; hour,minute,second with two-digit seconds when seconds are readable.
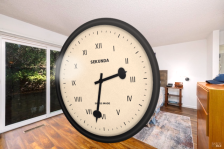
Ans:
2,32
